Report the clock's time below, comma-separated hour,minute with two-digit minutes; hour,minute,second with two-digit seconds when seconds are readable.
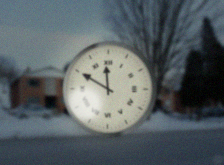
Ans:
11,50
